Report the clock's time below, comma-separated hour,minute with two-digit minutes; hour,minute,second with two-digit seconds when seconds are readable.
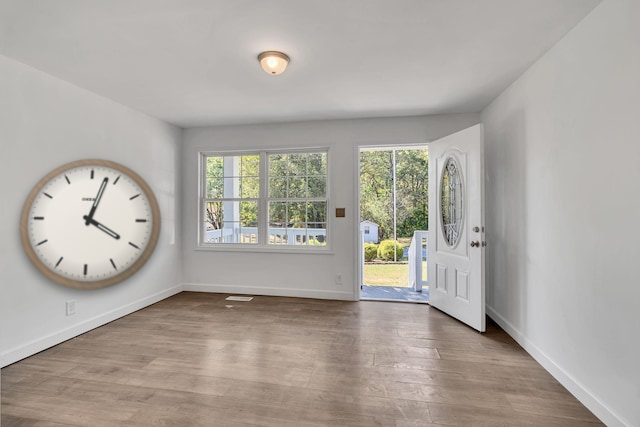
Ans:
4,03
